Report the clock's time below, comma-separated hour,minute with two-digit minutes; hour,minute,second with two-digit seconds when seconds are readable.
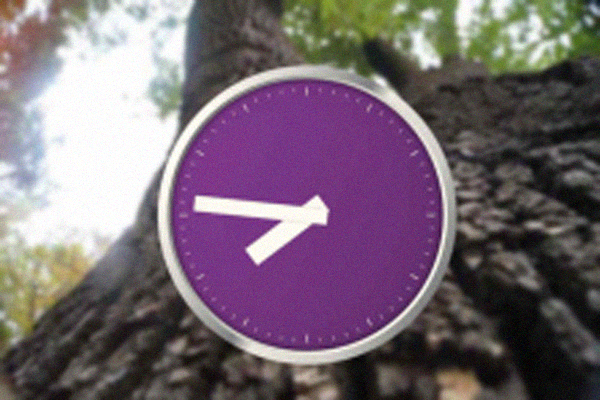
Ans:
7,46
